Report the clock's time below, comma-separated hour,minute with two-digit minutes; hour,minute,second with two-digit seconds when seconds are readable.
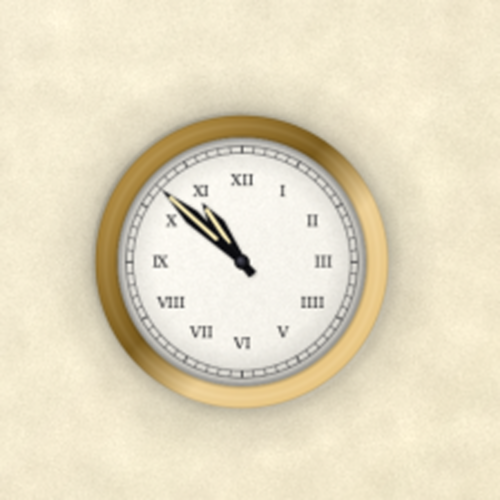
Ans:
10,52
